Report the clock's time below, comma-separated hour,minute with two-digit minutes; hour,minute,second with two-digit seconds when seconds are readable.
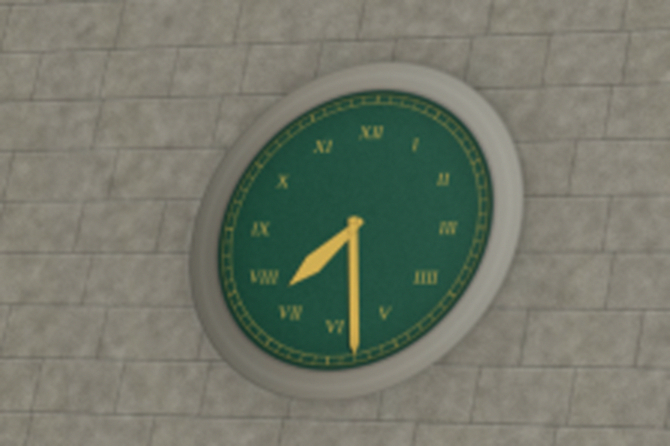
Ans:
7,28
